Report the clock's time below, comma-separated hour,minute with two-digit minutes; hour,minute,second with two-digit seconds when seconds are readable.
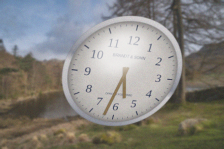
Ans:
5,32
